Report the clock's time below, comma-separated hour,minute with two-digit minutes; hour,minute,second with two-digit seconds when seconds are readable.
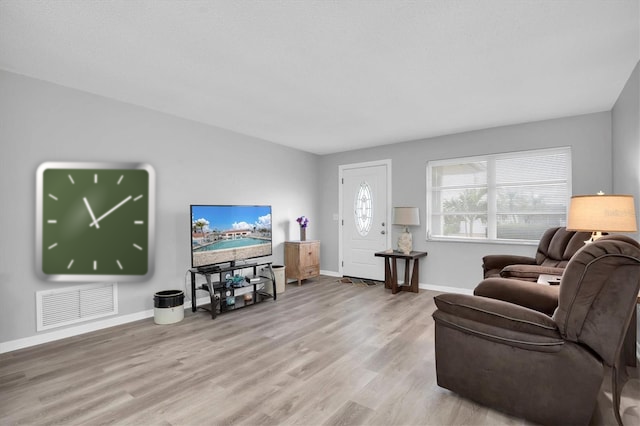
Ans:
11,09
